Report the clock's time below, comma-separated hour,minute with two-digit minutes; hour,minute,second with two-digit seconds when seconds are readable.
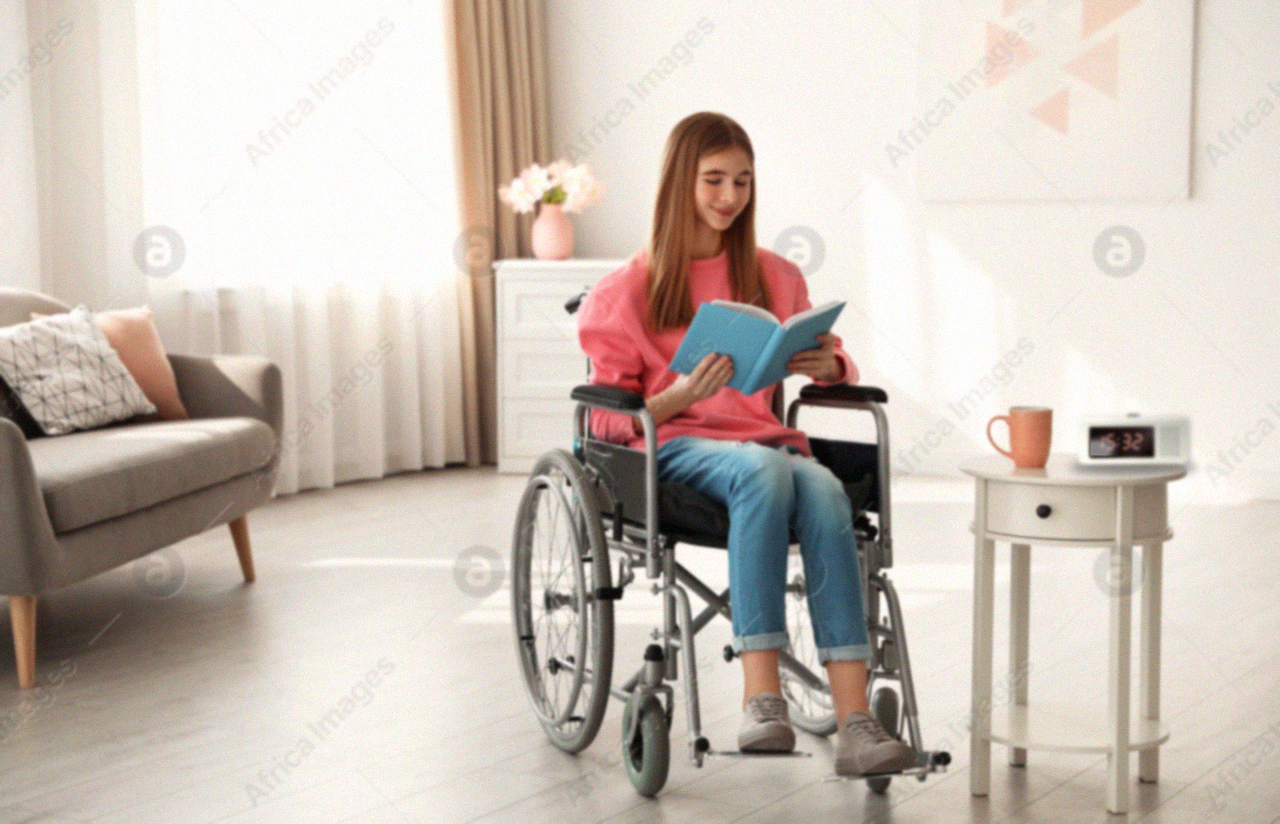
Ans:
15,32
